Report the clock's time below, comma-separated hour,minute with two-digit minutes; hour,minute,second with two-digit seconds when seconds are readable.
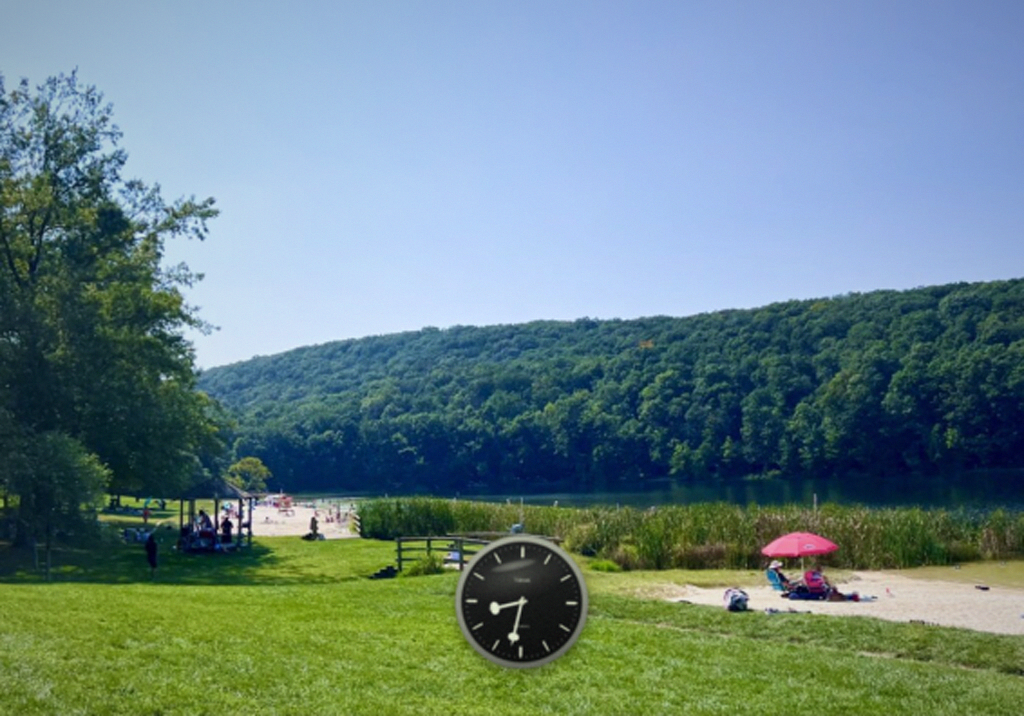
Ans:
8,32
